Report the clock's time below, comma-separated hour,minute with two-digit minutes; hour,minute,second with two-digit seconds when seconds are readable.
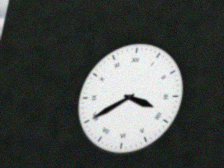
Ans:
3,40
